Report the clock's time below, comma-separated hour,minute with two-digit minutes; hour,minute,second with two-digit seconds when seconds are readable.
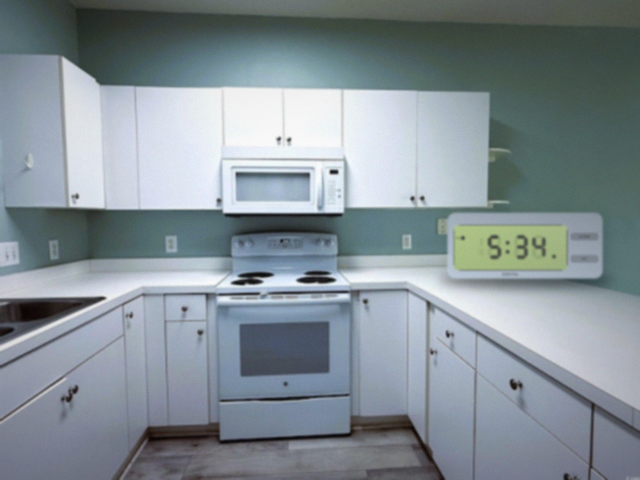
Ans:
5,34
